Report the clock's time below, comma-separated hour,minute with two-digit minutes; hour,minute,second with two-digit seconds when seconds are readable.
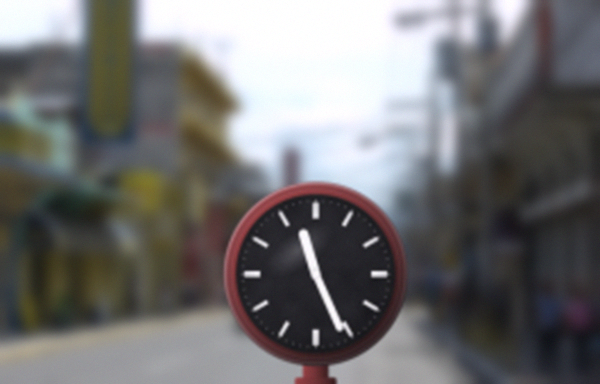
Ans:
11,26
